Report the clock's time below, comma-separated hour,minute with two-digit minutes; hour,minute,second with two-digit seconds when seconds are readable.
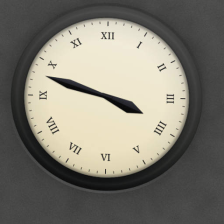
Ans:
3,48
